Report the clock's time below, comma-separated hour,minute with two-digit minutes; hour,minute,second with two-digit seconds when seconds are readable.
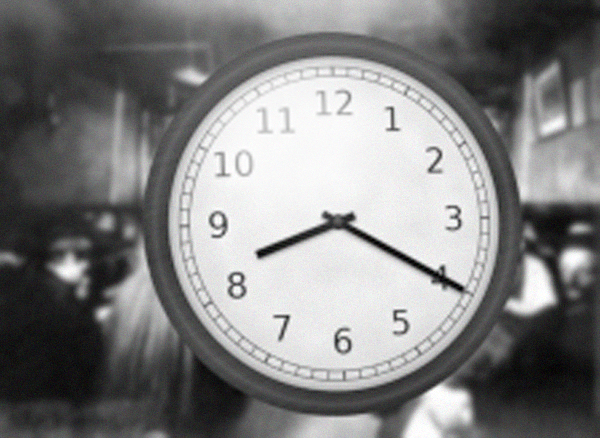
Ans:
8,20
